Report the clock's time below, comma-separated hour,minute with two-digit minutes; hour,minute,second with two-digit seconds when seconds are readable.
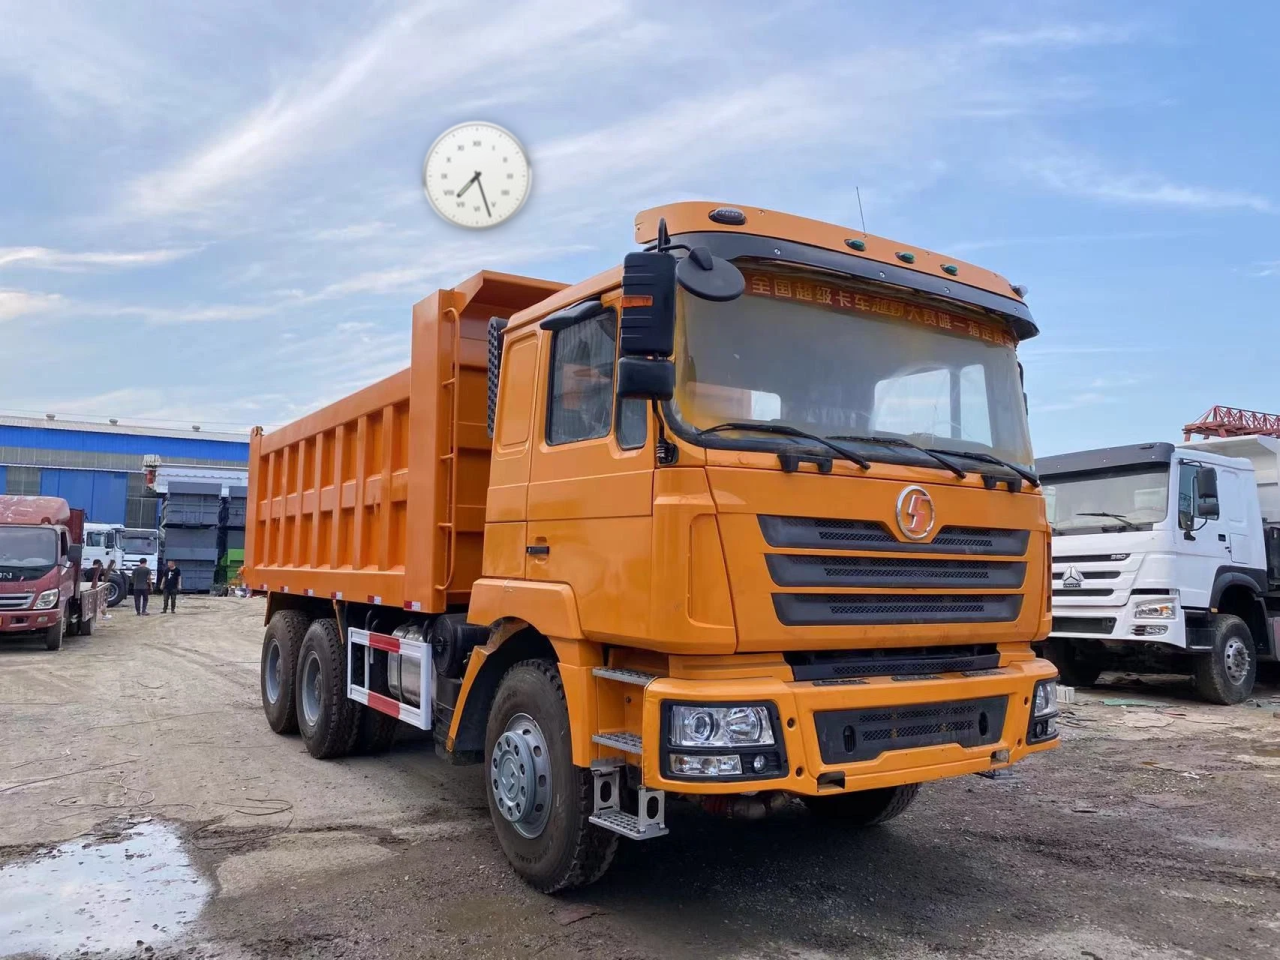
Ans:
7,27
